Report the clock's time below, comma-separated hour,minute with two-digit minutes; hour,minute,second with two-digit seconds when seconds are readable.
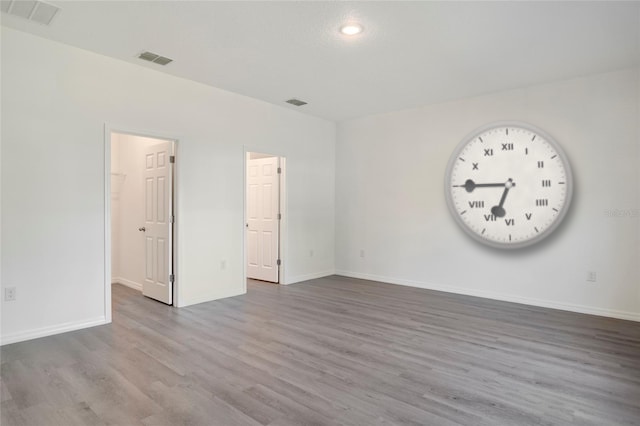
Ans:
6,45
